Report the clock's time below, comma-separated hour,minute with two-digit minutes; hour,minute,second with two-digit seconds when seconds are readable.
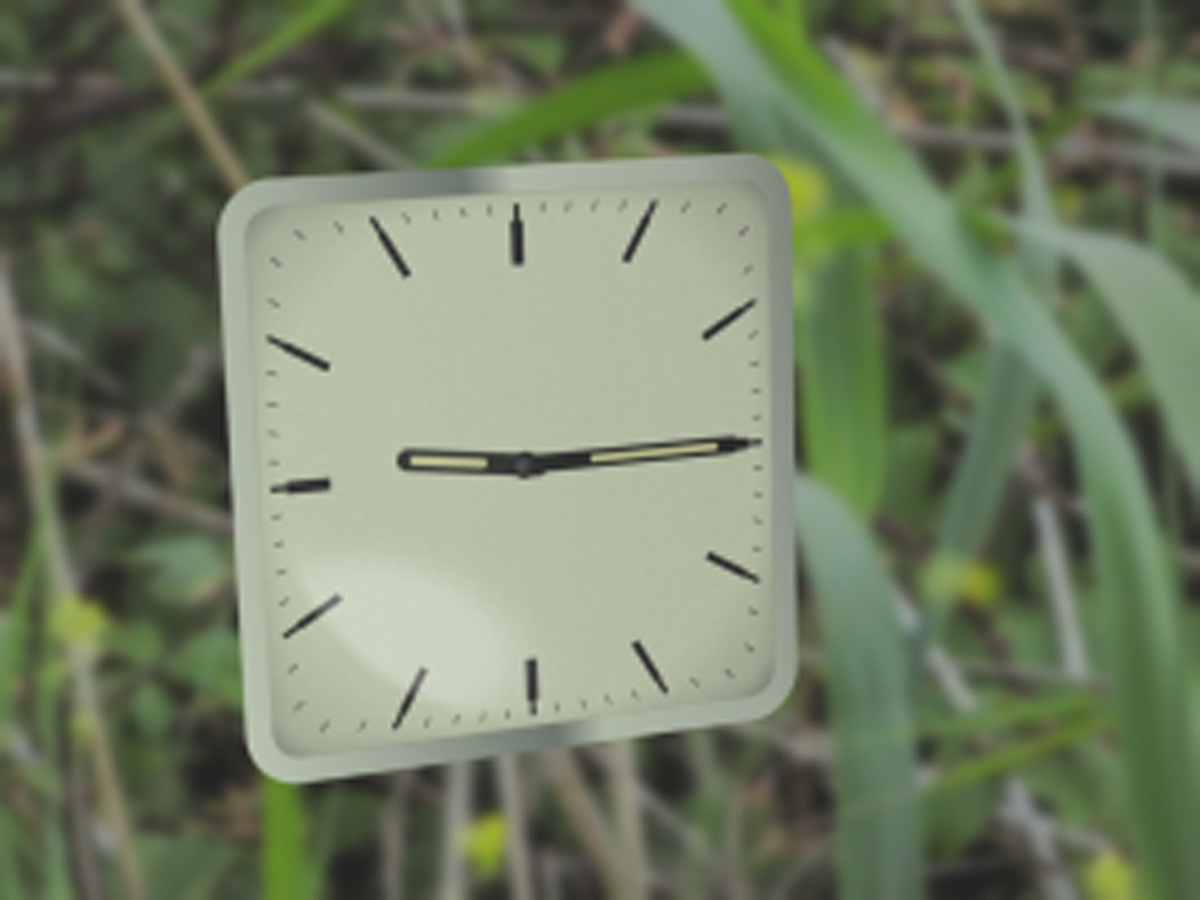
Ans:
9,15
